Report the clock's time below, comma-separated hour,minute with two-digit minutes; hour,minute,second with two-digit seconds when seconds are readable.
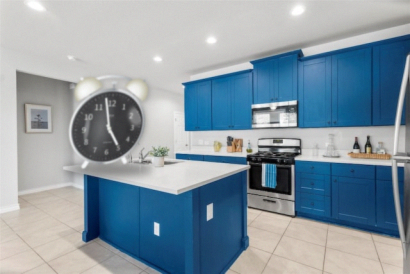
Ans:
4,58
